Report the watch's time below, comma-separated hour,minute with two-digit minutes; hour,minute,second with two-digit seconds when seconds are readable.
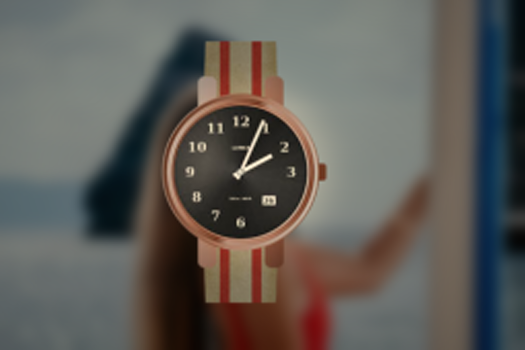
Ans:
2,04
